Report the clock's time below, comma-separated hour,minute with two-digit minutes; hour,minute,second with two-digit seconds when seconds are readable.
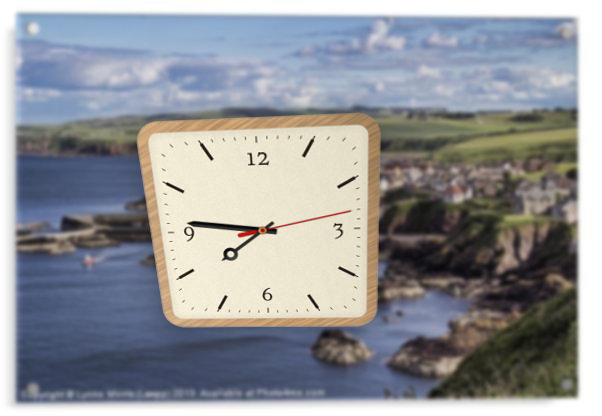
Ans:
7,46,13
